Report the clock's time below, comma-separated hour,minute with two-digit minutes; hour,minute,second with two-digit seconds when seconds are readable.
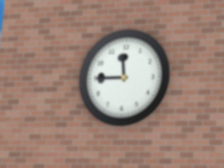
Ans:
11,45
